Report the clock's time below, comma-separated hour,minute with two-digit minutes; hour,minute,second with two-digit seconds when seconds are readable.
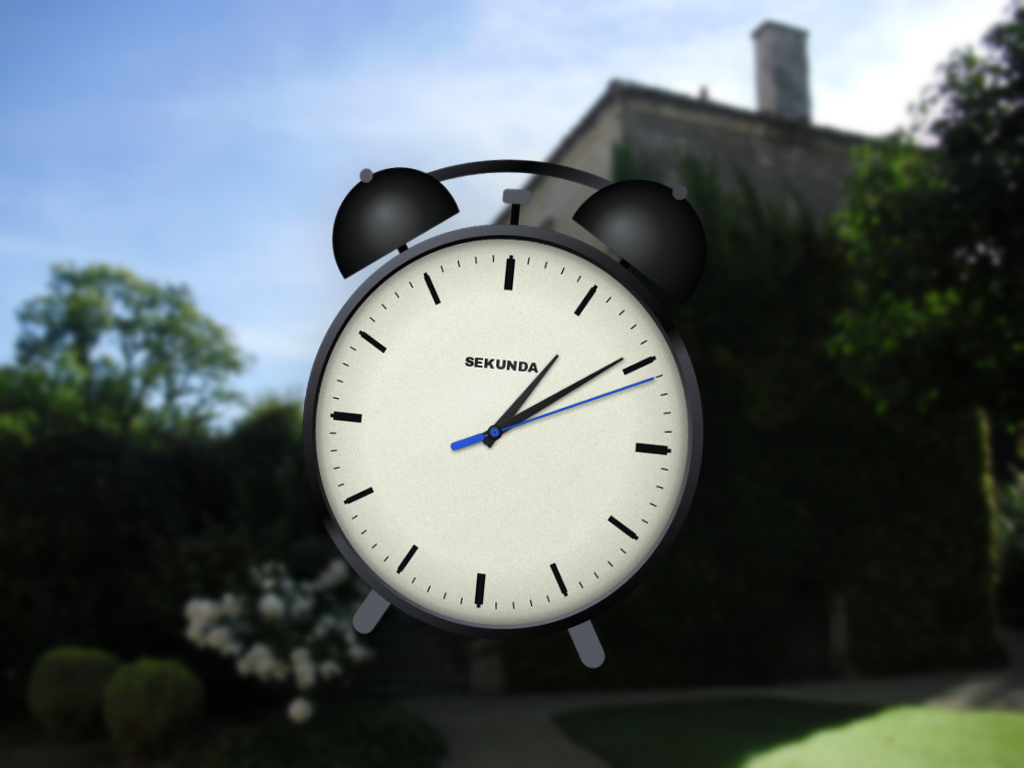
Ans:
1,09,11
